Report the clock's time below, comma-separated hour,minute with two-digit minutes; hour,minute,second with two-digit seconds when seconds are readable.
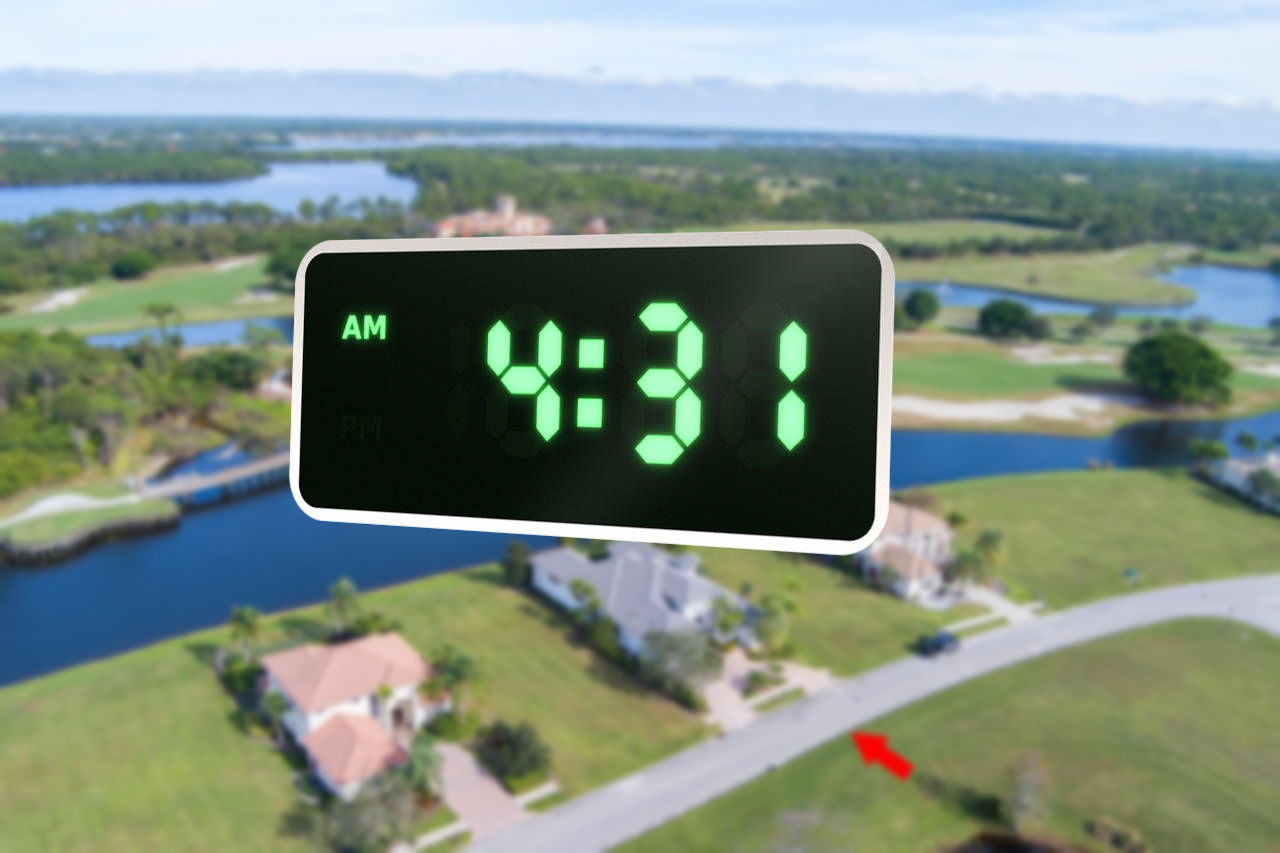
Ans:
4,31
